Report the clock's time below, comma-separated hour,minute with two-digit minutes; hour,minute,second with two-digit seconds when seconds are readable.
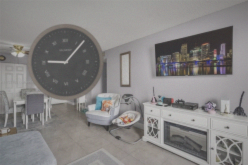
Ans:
9,07
